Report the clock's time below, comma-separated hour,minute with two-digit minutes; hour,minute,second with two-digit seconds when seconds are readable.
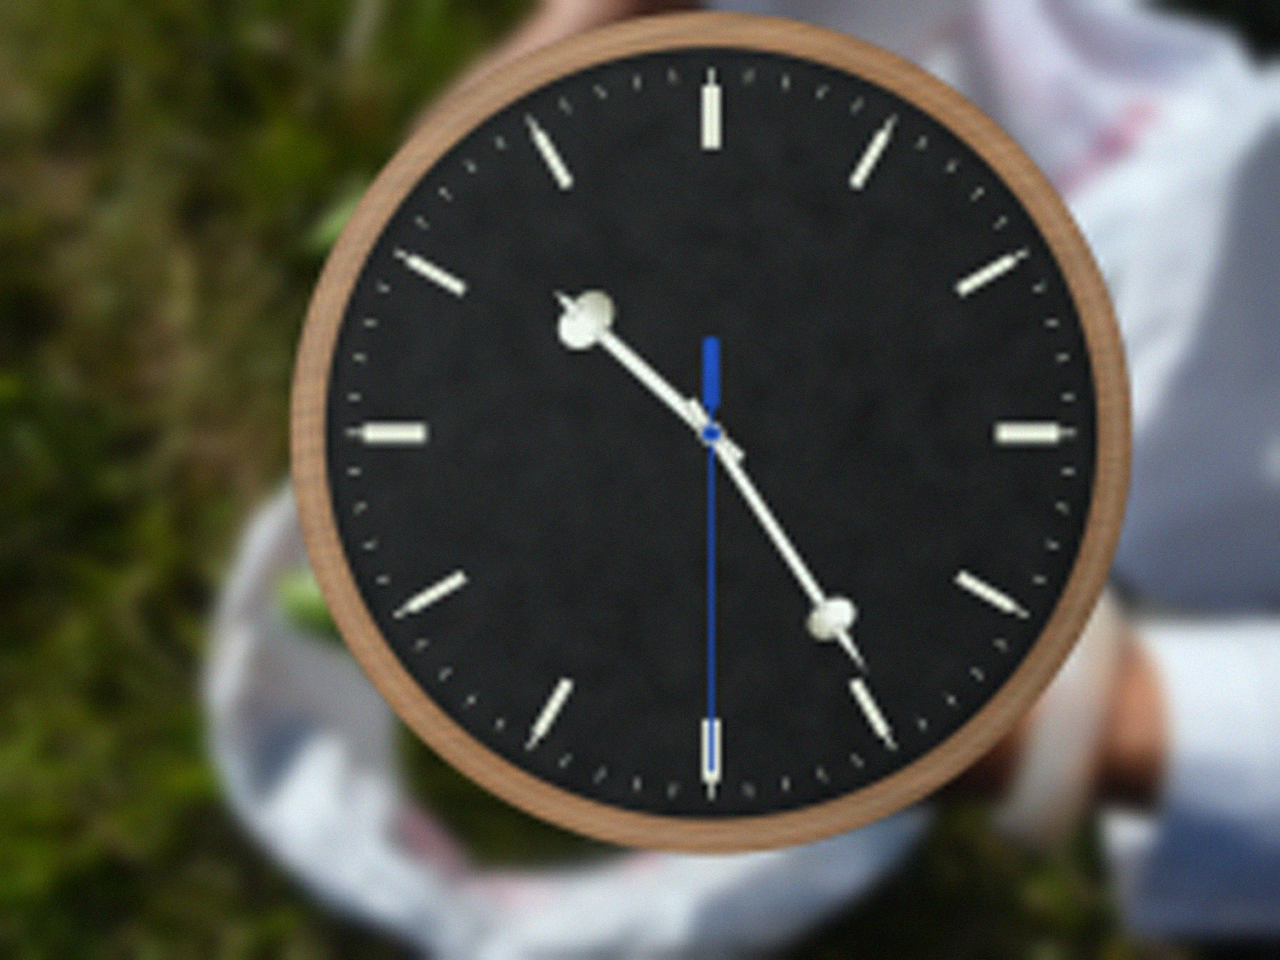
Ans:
10,24,30
